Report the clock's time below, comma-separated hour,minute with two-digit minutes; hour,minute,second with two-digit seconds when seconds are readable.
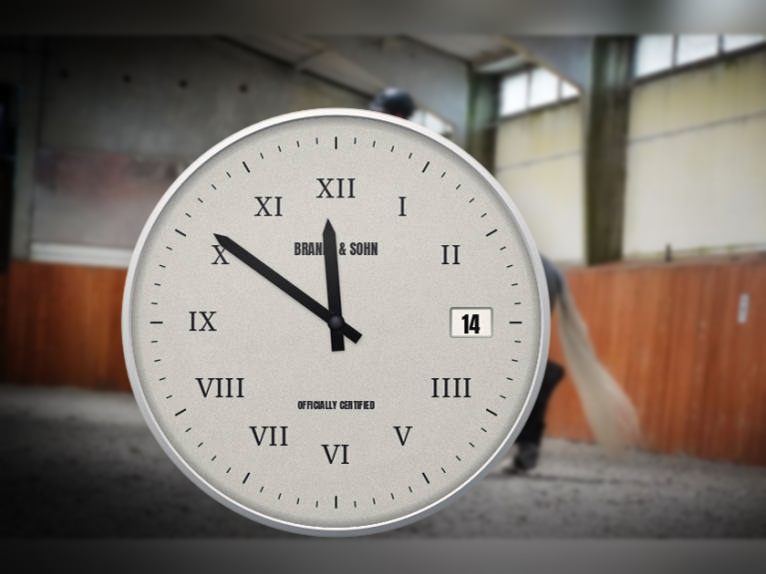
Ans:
11,51
